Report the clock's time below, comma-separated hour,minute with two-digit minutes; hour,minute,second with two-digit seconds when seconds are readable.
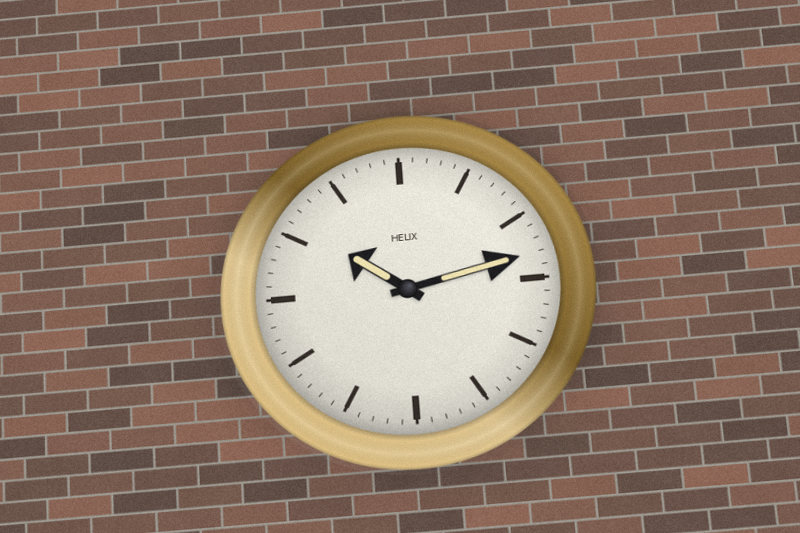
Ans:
10,13
